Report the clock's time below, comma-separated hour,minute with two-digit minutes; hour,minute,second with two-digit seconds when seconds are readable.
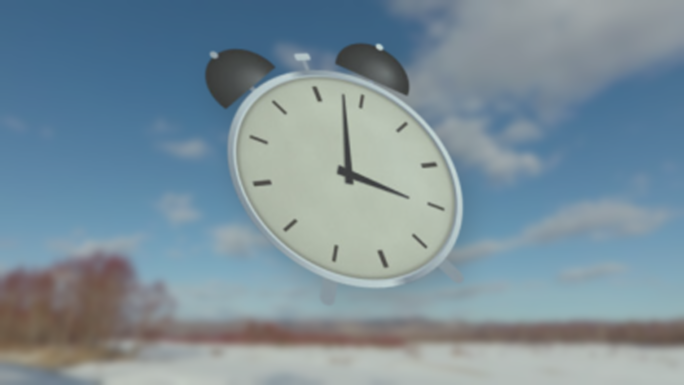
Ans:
4,03
